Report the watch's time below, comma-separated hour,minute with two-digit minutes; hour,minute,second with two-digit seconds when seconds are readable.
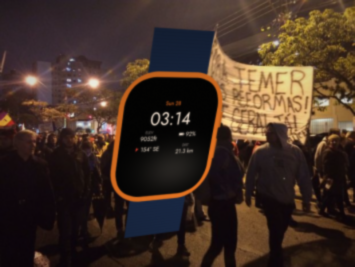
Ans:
3,14
